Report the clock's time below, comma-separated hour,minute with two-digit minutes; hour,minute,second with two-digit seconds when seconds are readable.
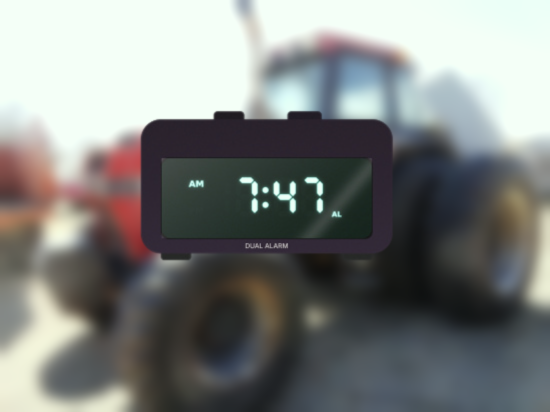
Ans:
7,47
